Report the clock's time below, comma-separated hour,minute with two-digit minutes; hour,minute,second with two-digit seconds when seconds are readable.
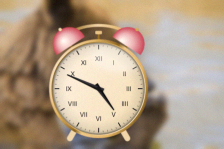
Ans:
4,49
